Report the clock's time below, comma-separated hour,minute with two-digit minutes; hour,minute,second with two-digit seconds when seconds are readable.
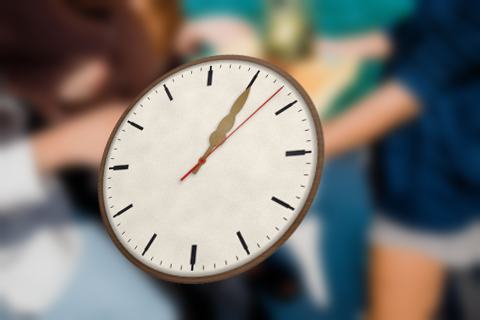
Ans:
1,05,08
